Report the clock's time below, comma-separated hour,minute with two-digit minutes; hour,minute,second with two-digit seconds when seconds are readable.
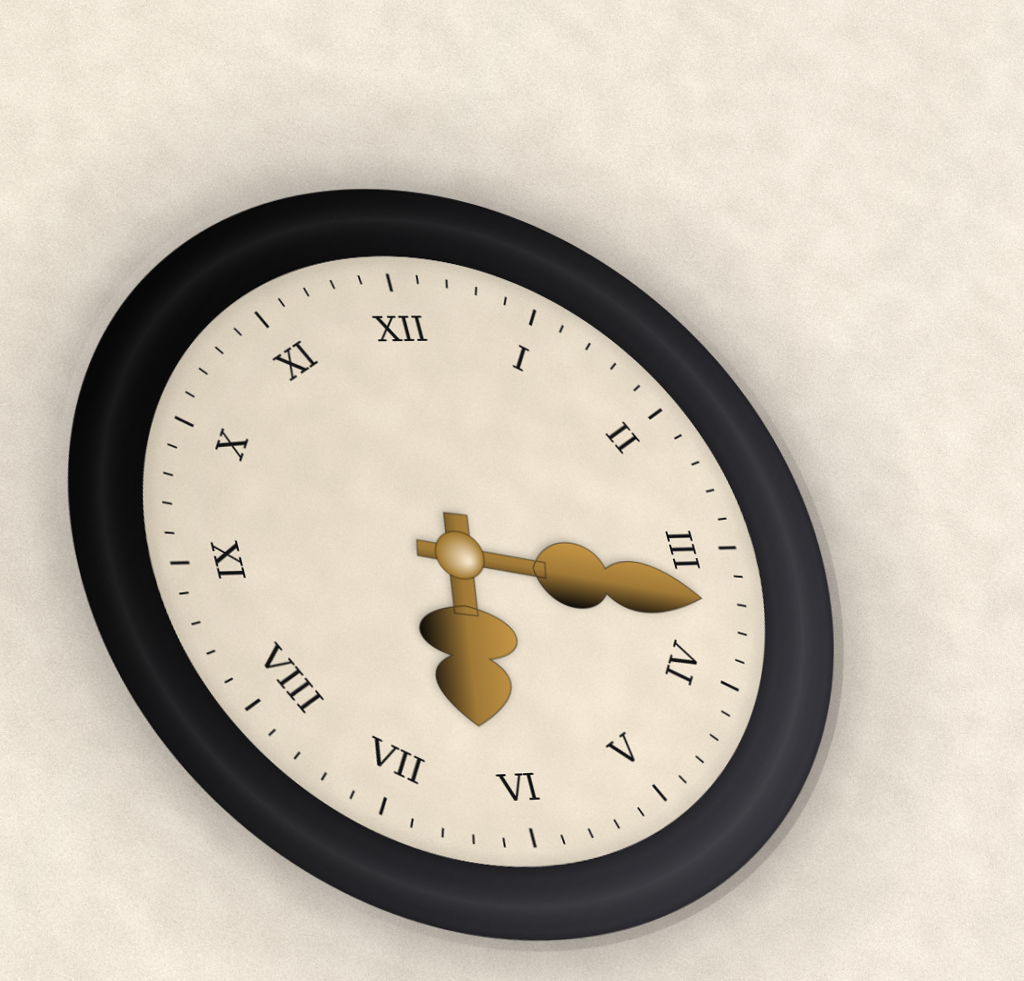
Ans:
6,17
